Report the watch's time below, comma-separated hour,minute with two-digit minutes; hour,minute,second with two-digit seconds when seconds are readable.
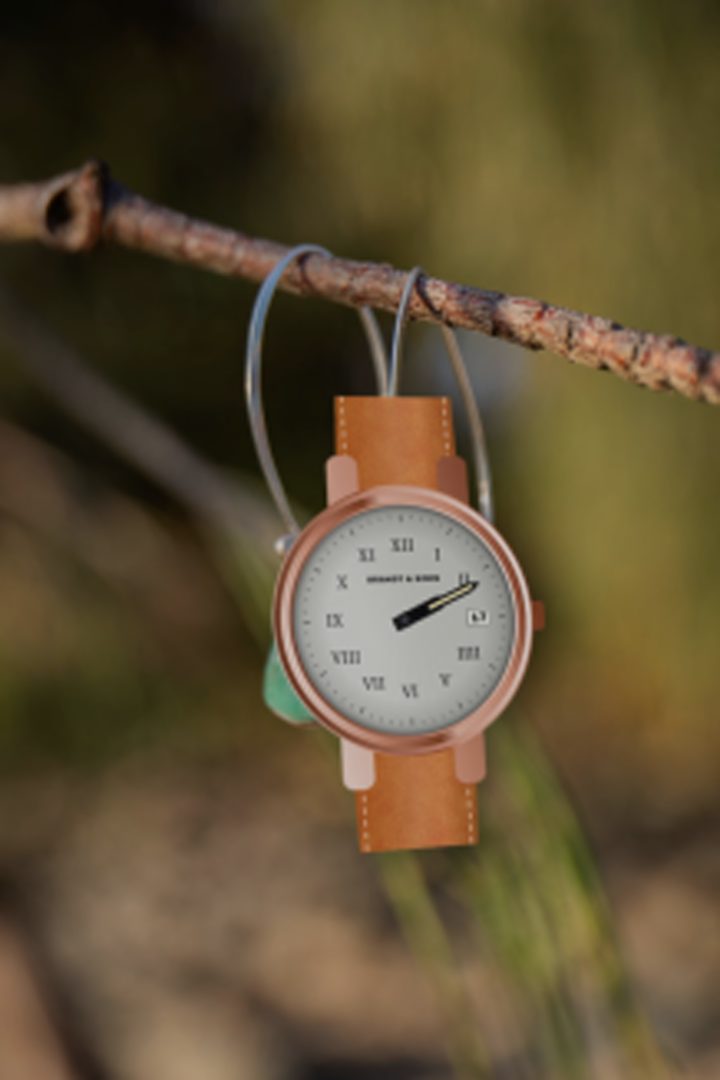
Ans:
2,11
